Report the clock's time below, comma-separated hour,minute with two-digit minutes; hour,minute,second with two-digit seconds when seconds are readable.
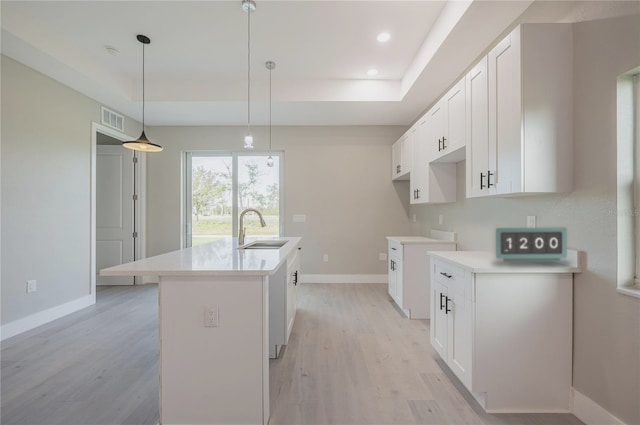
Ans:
12,00
